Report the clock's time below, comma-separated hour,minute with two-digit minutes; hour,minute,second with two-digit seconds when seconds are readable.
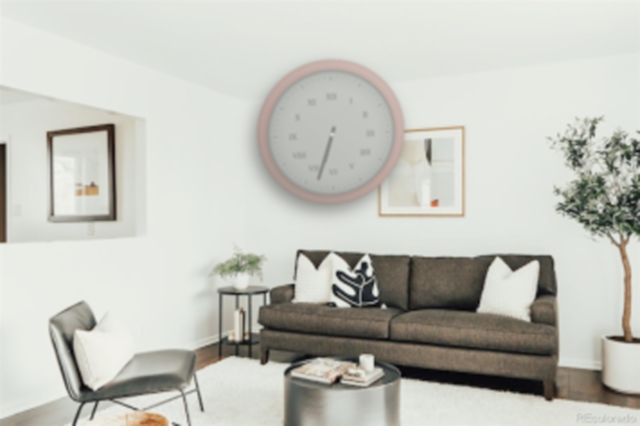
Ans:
6,33
